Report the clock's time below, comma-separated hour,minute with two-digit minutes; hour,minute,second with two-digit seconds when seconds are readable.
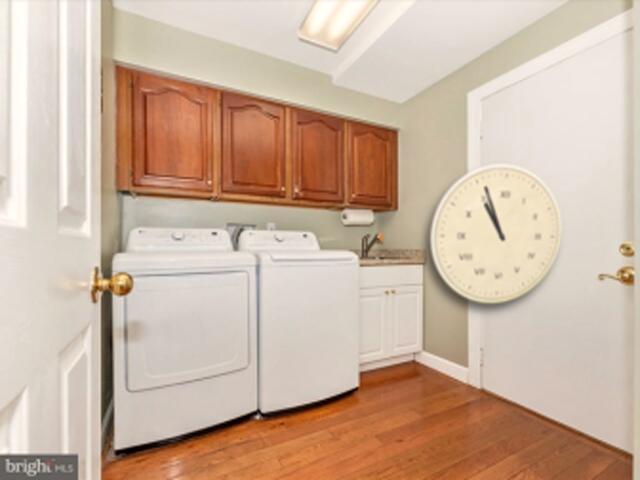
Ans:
10,56
